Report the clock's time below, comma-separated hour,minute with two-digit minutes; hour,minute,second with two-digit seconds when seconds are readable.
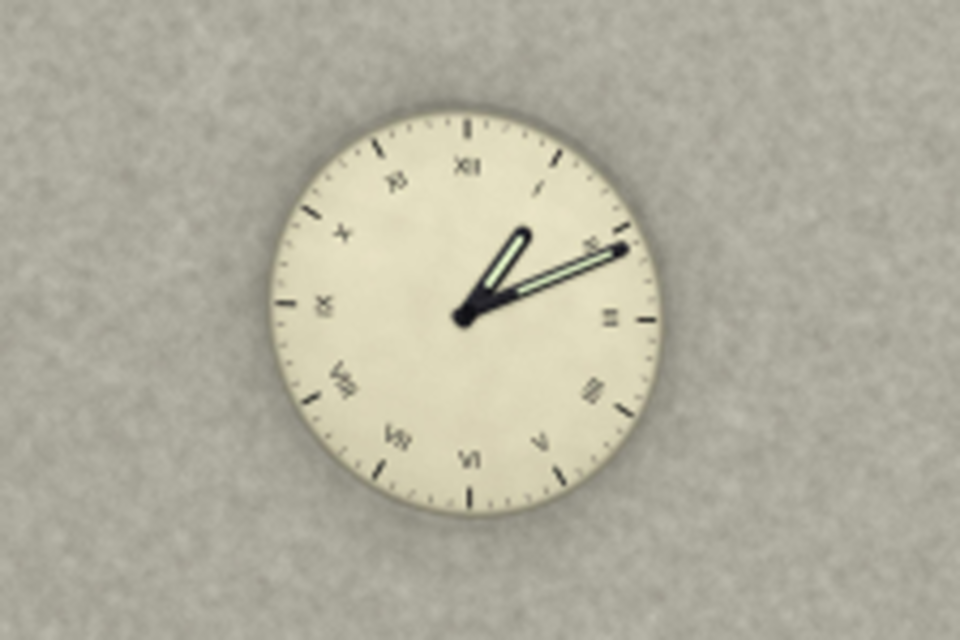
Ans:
1,11
